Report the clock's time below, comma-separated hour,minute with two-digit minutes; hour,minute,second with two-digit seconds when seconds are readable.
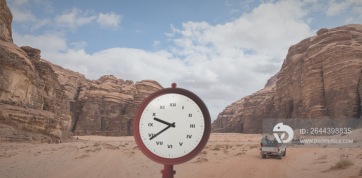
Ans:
9,39
